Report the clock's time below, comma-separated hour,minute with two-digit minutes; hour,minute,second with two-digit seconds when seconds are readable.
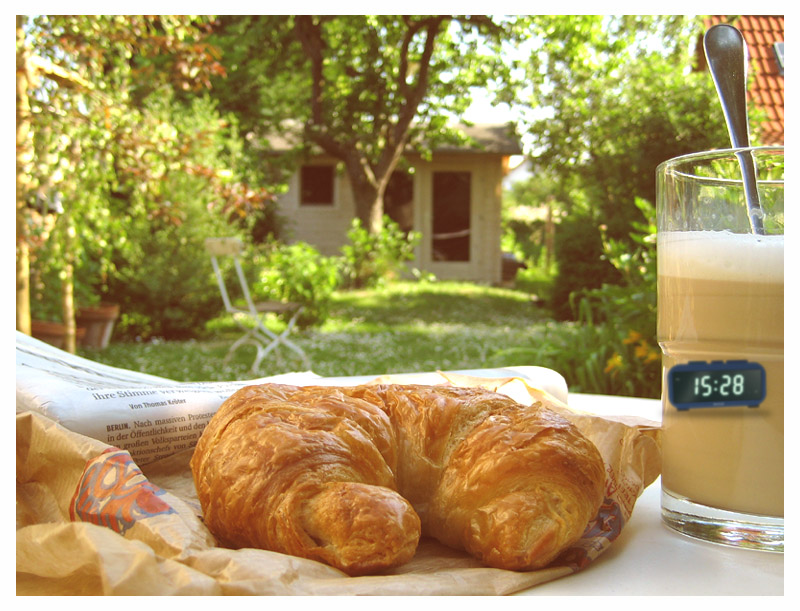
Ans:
15,28
